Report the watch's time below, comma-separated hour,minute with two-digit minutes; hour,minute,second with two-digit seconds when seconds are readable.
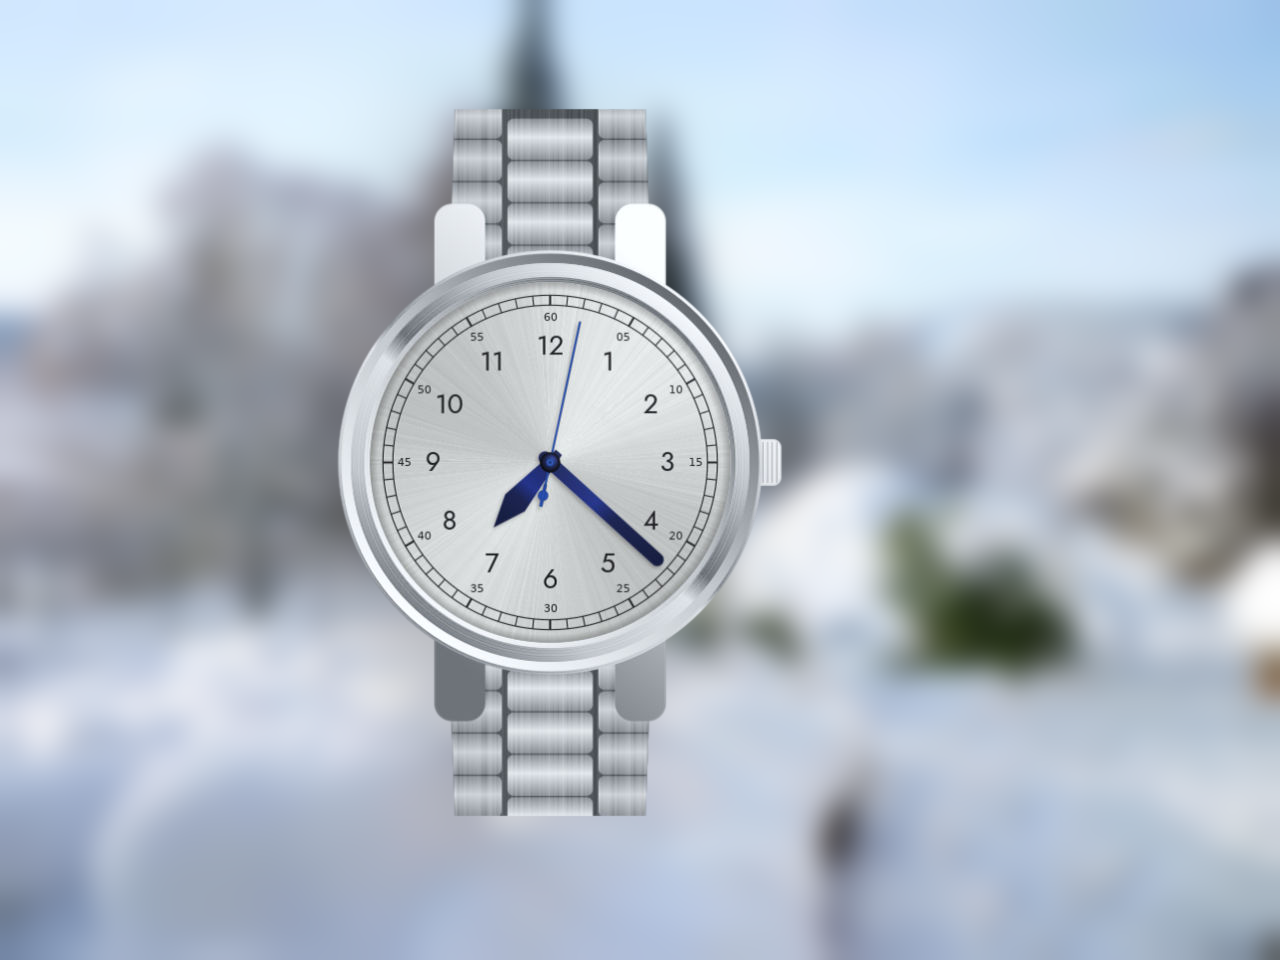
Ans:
7,22,02
